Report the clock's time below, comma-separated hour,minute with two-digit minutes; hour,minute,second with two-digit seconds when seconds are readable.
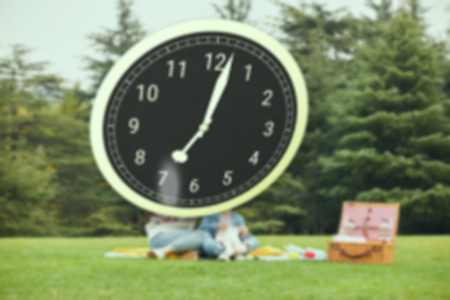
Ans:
7,02
